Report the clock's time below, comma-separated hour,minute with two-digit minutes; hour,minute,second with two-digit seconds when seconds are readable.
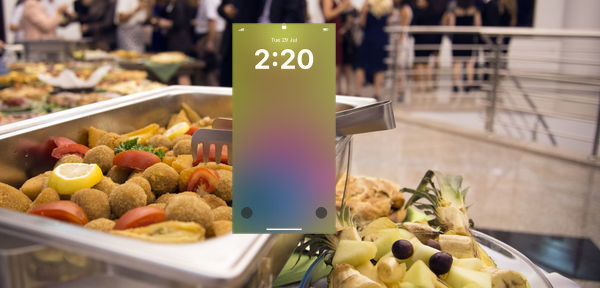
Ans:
2,20
